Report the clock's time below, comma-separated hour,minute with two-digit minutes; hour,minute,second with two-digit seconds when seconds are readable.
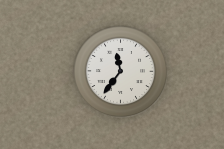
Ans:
11,36
